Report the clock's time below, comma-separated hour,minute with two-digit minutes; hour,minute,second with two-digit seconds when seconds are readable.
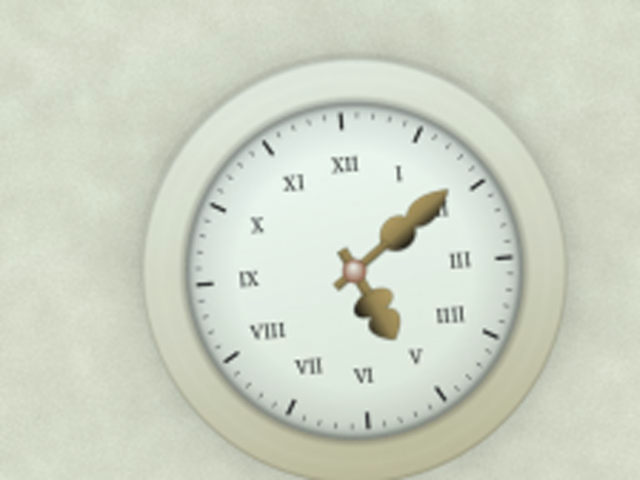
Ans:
5,09
